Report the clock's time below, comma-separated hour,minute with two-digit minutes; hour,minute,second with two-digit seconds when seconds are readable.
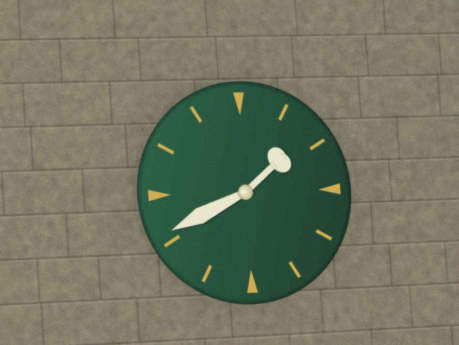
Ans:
1,41
